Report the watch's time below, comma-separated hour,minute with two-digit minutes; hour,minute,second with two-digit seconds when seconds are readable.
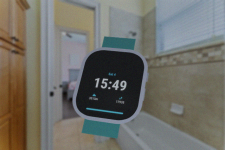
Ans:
15,49
